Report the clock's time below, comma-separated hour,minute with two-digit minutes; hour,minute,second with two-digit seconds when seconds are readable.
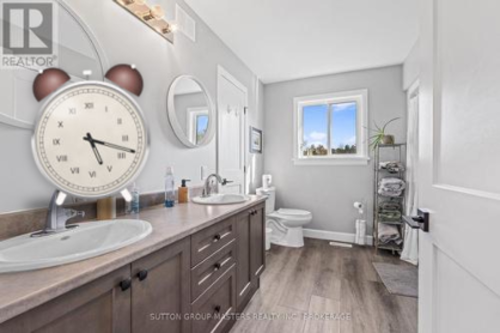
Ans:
5,18
